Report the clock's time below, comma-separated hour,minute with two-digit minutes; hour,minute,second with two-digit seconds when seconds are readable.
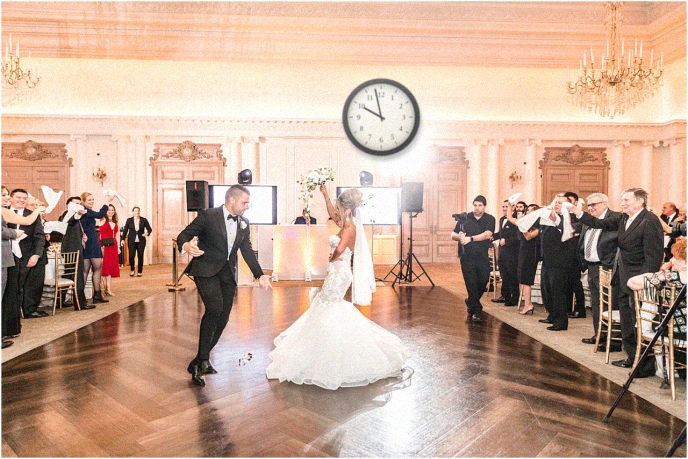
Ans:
9,58
